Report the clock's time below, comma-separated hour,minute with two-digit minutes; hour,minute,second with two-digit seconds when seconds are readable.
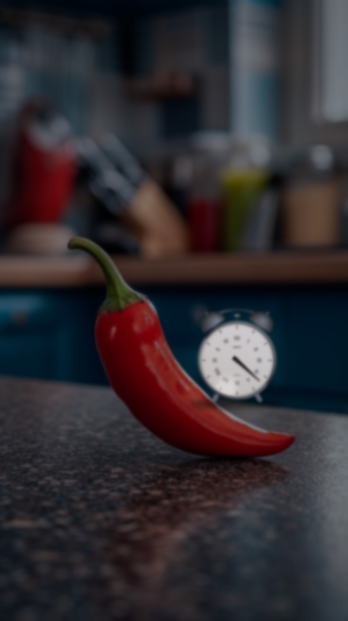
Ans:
4,22
